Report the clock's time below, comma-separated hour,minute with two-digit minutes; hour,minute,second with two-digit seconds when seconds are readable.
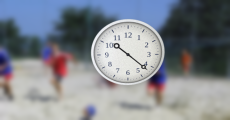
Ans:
10,22
